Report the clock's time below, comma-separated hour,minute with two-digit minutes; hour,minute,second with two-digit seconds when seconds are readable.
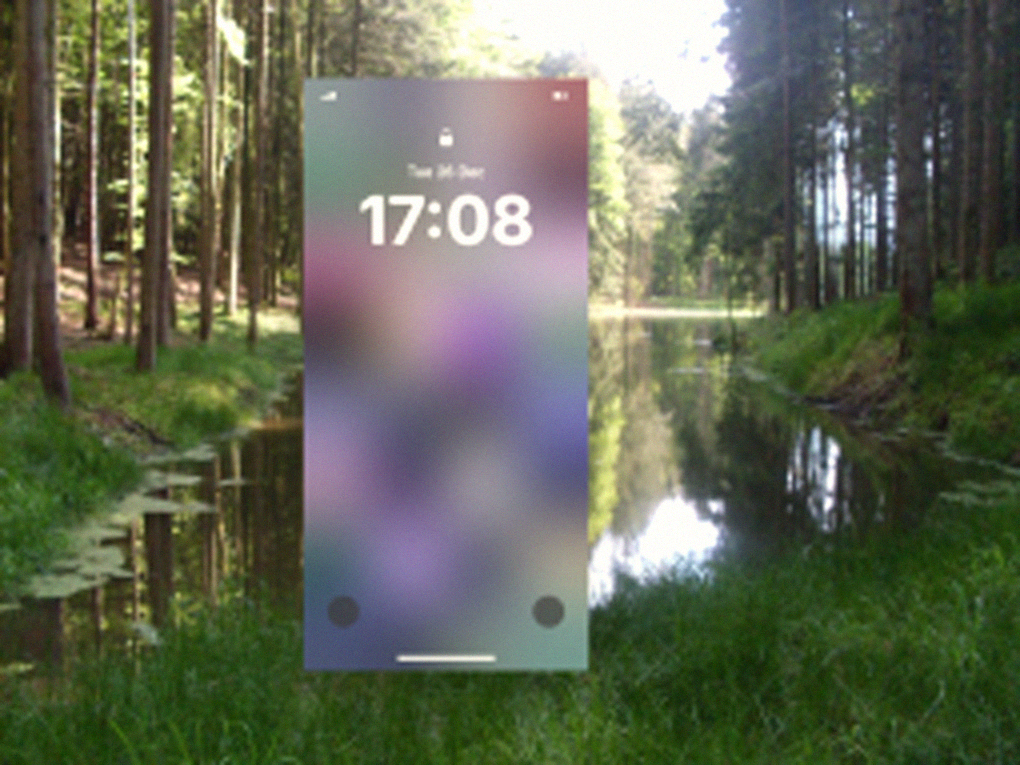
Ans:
17,08
